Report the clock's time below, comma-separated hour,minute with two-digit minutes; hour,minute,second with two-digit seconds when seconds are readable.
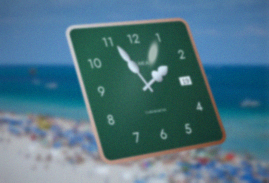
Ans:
1,56
